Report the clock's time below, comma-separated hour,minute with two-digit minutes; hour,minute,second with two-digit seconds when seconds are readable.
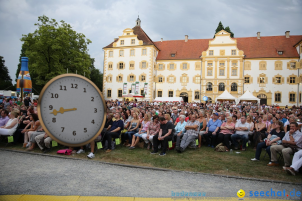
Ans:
8,43
